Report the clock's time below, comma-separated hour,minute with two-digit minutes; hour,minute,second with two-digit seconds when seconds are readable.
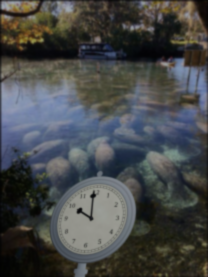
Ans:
9,59
